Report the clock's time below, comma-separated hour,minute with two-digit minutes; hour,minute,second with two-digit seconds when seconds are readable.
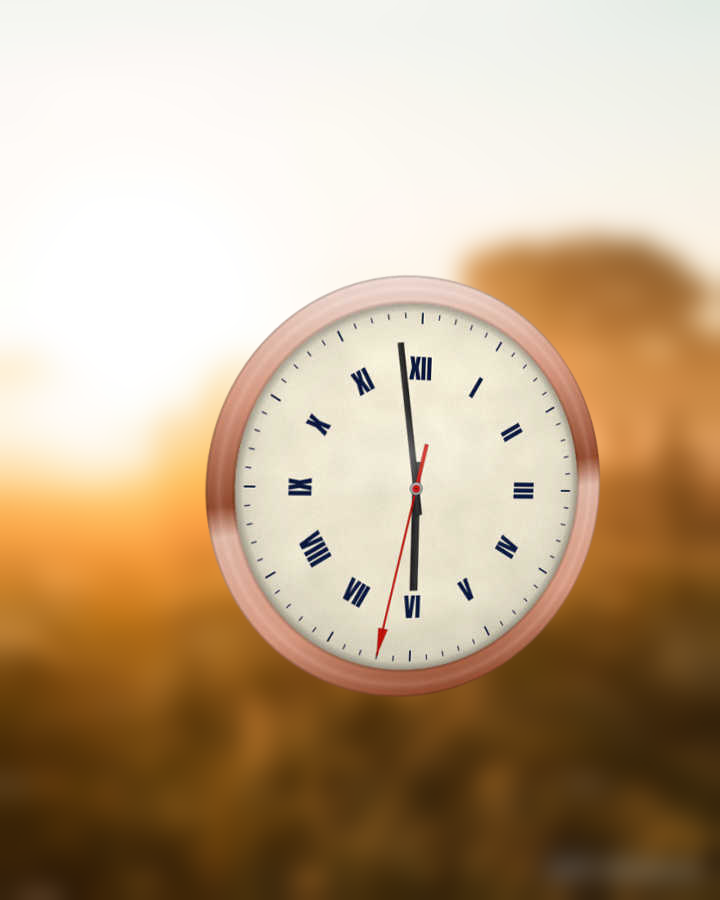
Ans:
5,58,32
